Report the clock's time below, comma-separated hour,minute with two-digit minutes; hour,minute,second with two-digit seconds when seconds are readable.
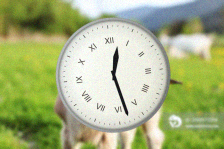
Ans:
12,28
